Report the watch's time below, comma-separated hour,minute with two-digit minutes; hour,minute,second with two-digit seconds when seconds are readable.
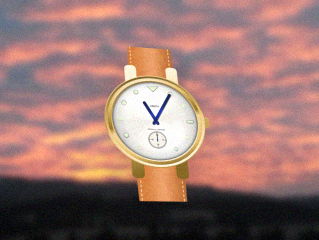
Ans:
11,05
